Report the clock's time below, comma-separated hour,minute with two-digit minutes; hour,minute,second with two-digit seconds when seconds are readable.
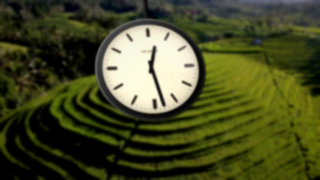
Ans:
12,28
